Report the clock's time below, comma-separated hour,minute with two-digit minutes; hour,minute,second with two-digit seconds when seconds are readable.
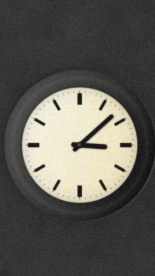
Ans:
3,08
